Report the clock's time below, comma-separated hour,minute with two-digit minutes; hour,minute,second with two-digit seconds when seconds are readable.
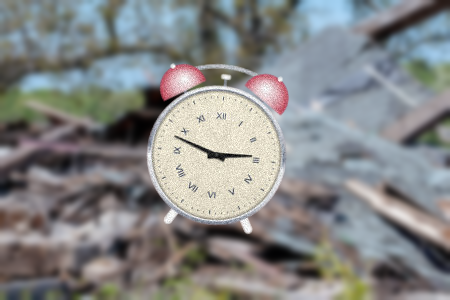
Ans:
2,48
